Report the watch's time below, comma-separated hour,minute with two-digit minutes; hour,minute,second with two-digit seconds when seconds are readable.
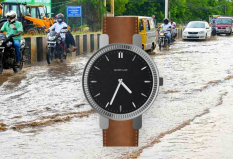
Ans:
4,34
